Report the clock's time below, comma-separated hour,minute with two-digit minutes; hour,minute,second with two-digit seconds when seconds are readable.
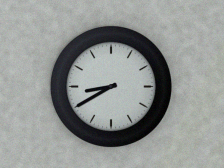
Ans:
8,40
